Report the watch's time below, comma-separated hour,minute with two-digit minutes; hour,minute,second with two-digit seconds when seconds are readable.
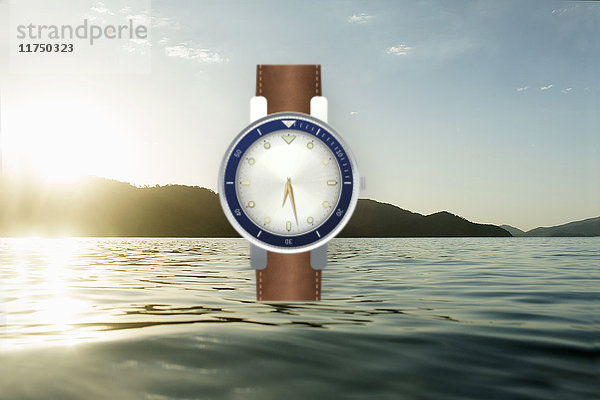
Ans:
6,28
